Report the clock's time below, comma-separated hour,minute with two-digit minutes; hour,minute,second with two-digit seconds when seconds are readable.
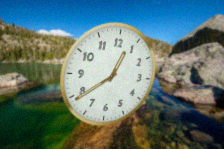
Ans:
12,39
